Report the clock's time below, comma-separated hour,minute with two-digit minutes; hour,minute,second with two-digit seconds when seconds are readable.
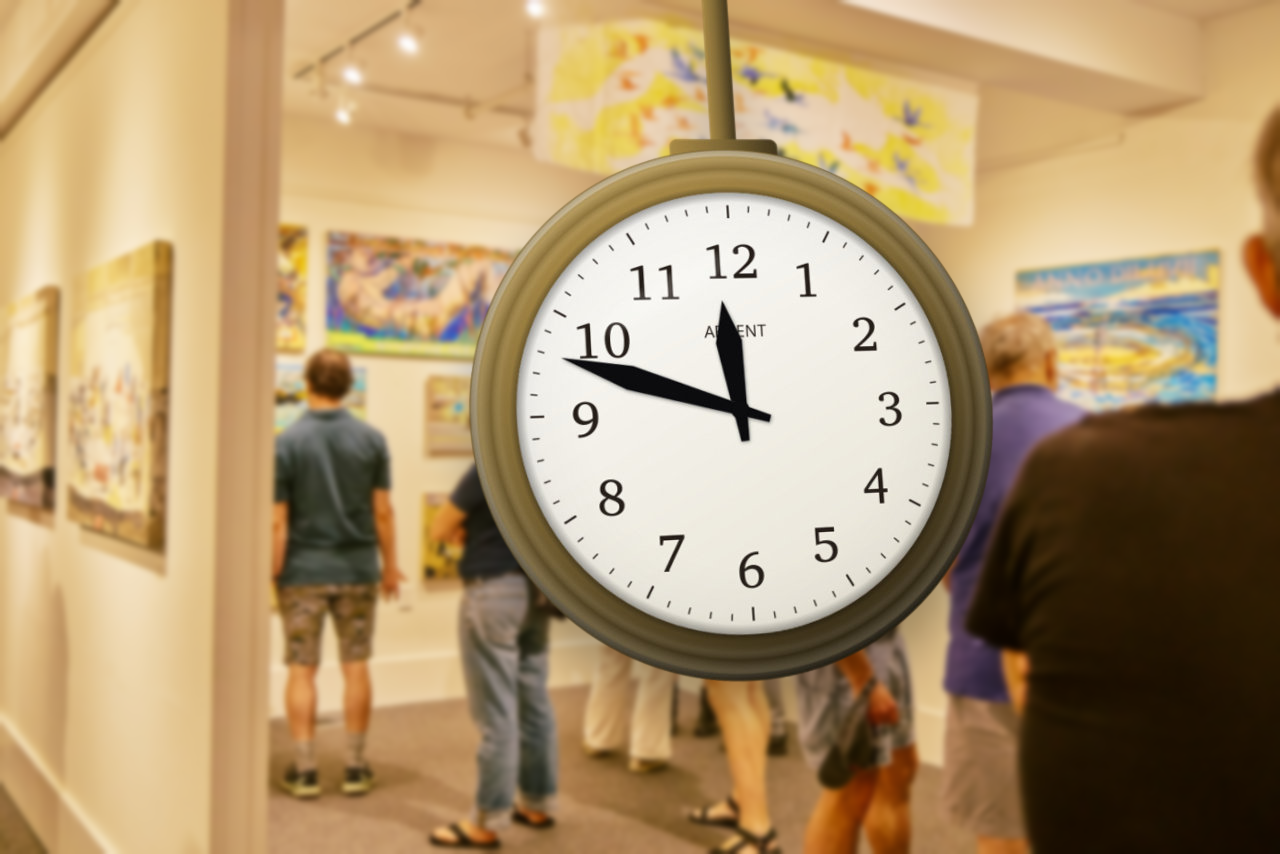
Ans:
11,48
